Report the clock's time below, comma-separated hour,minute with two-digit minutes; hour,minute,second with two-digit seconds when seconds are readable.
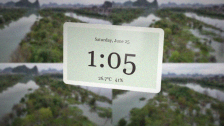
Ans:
1,05
